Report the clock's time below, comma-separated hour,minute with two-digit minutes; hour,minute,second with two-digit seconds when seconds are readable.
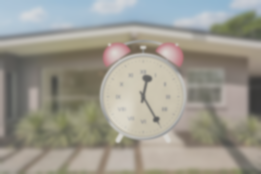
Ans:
12,25
